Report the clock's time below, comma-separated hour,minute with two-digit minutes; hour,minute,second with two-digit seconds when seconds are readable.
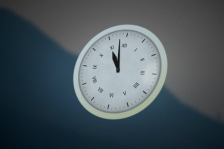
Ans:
10,58
